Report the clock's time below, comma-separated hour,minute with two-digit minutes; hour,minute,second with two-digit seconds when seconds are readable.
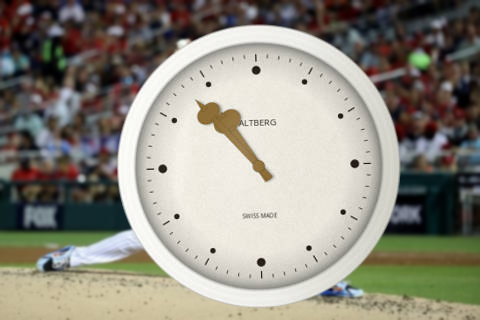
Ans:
10,53
